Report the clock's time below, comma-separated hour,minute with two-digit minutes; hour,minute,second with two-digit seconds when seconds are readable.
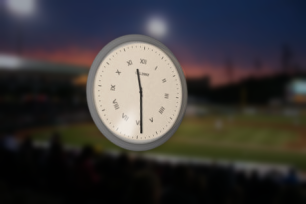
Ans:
11,29
